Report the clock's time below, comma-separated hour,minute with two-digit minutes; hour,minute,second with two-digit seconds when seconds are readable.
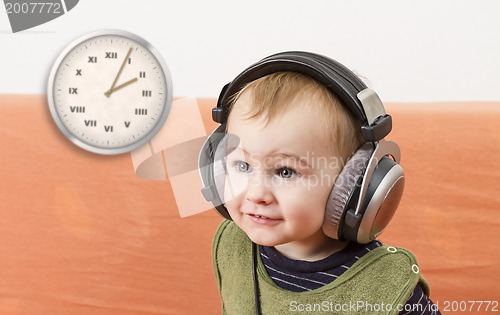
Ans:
2,04
